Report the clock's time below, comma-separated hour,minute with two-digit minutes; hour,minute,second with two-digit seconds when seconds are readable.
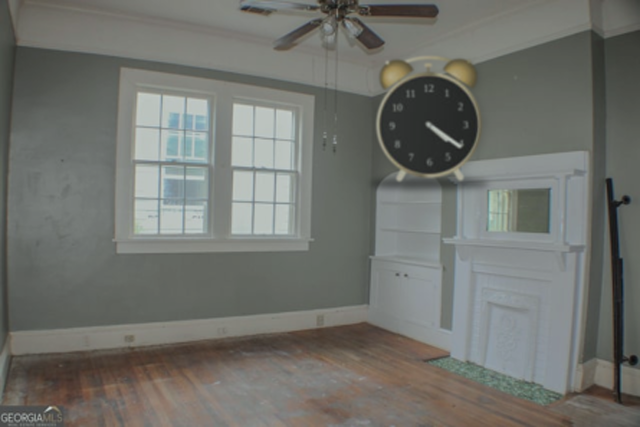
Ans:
4,21
